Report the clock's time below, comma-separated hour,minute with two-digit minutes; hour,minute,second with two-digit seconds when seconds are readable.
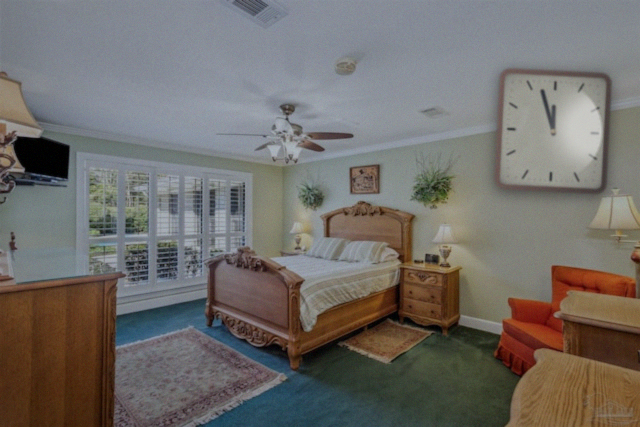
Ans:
11,57
